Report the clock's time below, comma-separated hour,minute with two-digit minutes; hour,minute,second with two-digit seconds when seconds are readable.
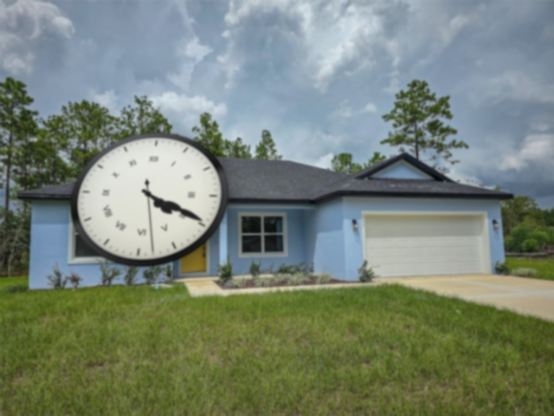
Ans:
4,19,28
